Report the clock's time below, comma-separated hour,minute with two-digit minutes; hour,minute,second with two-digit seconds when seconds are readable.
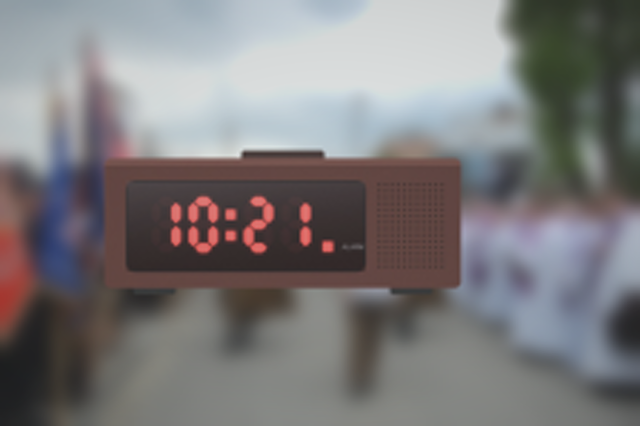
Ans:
10,21
